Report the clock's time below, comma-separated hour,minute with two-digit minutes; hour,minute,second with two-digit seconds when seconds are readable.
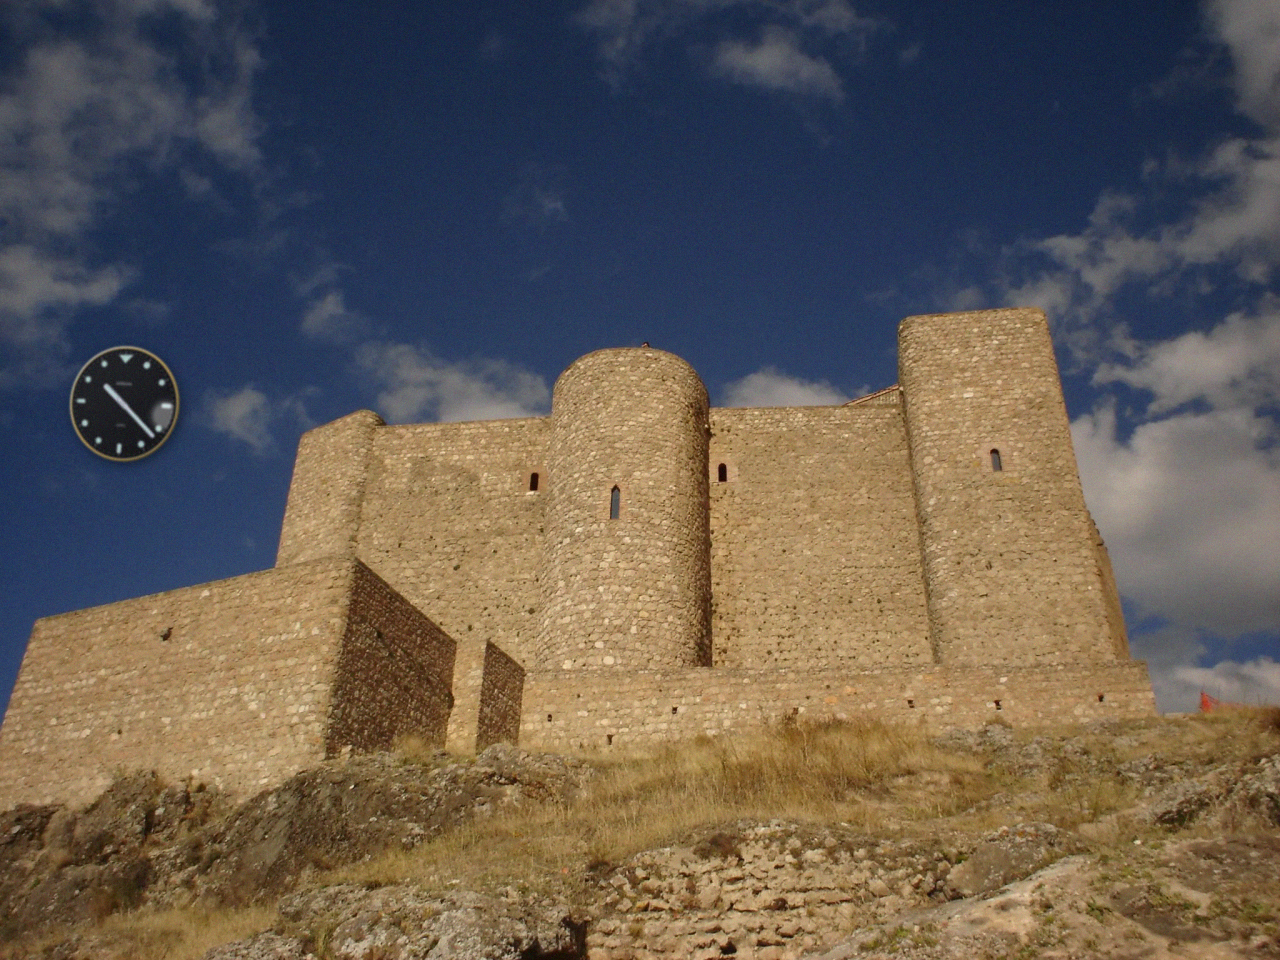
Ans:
10,22
